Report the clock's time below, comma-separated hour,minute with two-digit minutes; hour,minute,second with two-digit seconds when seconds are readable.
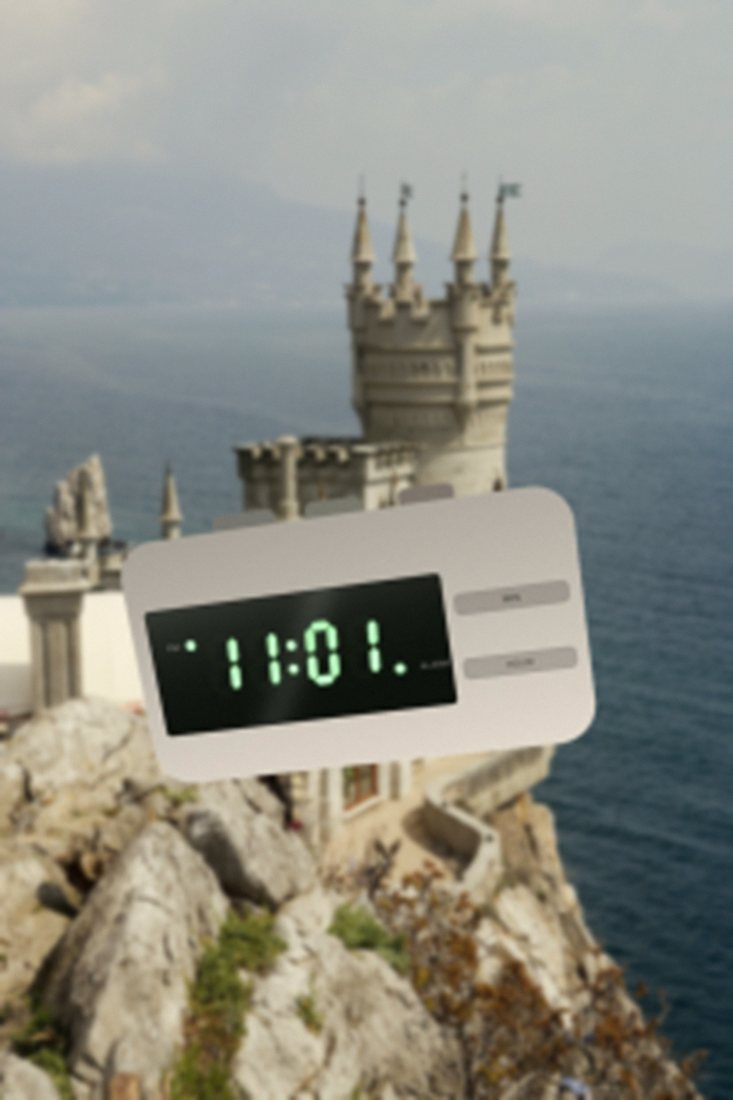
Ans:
11,01
